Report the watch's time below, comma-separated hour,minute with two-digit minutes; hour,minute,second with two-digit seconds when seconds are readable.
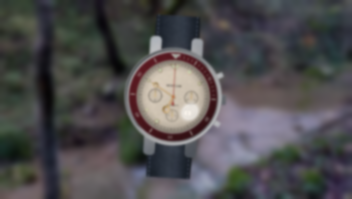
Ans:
6,50
